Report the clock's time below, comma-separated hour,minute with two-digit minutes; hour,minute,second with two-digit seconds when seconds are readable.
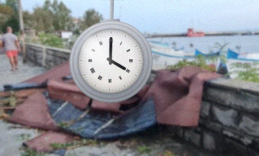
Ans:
4,00
